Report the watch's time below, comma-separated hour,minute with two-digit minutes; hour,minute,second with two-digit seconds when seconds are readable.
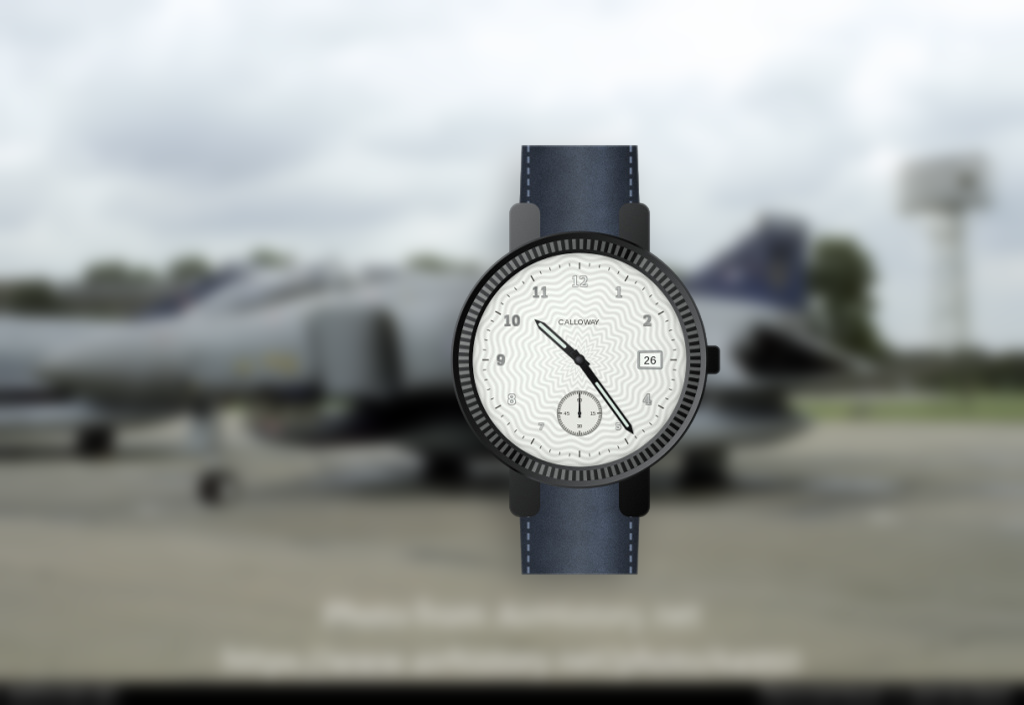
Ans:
10,24
